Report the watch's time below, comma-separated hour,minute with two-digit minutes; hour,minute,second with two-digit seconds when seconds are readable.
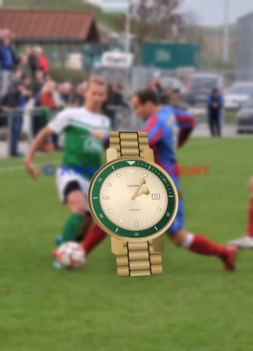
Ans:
2,05
